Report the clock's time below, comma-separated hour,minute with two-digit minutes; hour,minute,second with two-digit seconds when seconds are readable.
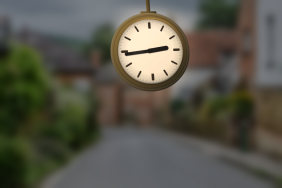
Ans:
2,44
